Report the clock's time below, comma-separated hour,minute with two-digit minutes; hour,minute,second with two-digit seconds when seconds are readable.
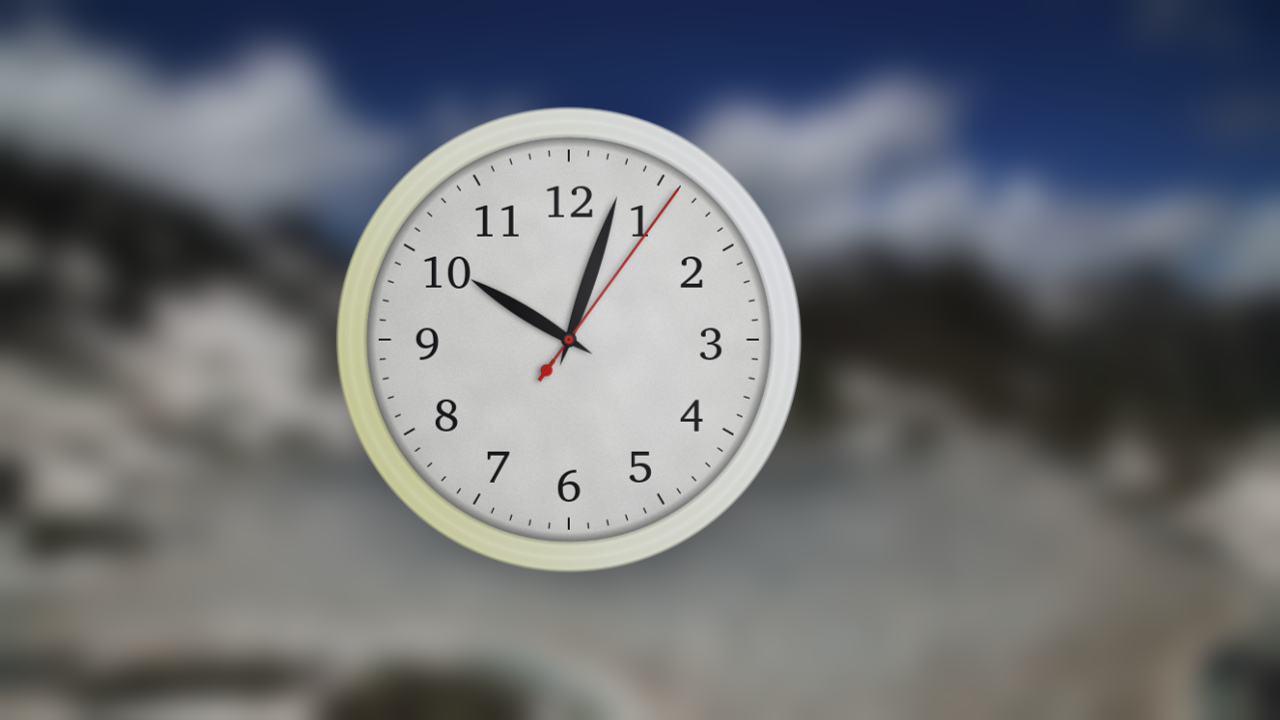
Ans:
10,03,06
